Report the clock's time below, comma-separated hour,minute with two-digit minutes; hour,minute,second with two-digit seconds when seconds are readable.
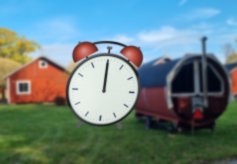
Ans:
12,00
